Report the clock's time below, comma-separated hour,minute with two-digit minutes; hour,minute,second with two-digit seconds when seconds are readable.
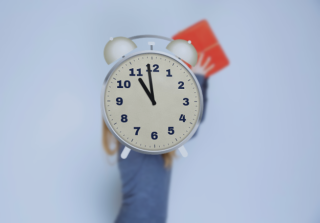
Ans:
10,59
